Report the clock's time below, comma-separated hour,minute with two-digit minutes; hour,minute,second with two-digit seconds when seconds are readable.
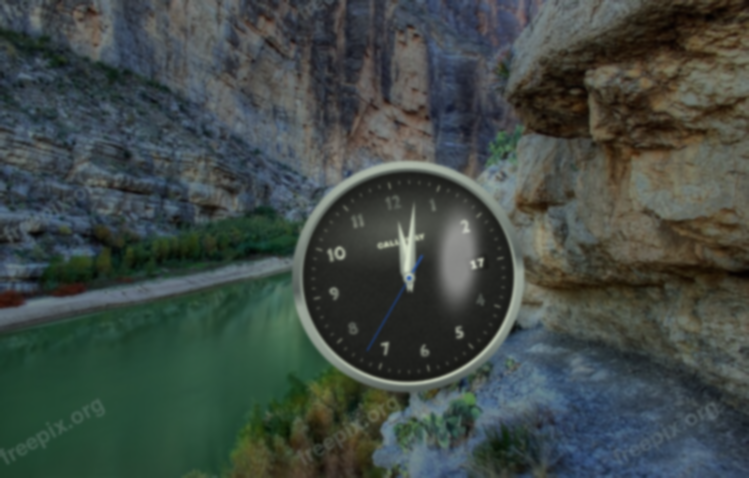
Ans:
12,02,37
